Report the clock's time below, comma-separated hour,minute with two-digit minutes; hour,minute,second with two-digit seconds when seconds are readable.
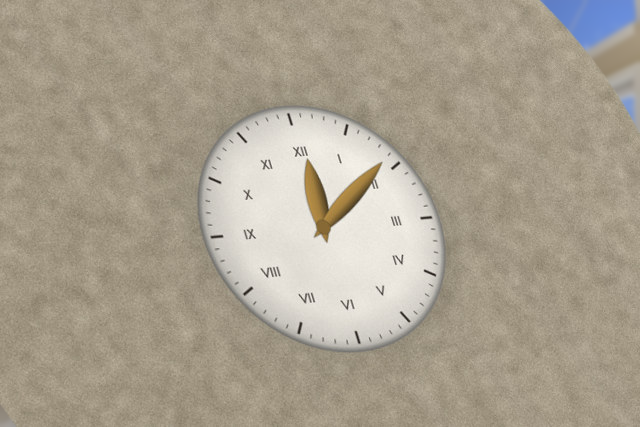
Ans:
12,09
